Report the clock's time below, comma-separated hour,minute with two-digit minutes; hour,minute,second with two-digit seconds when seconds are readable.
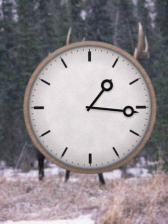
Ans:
1,16
